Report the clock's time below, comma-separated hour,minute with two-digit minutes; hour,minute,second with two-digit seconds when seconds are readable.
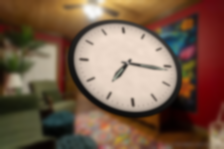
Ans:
7,16
